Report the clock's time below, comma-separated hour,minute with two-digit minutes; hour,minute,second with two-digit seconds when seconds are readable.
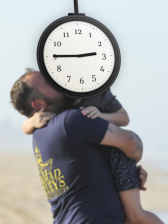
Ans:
2,45
